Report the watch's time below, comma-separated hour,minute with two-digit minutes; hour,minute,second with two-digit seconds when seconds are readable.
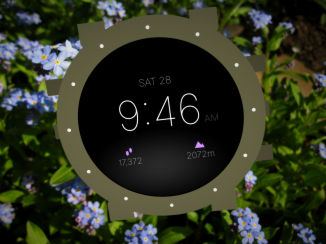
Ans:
9,46
